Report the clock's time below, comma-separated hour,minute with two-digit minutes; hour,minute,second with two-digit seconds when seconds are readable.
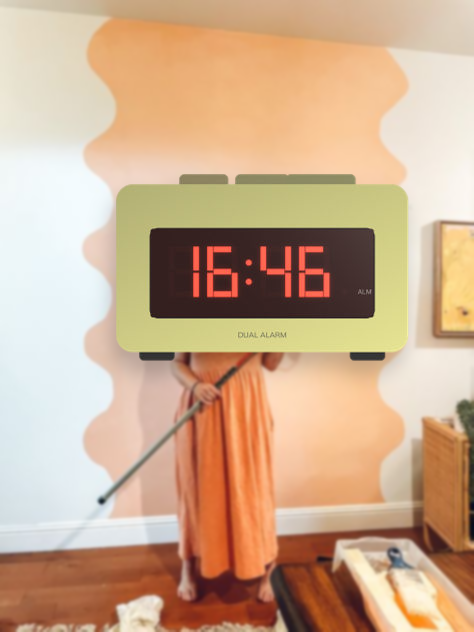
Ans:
16,46
